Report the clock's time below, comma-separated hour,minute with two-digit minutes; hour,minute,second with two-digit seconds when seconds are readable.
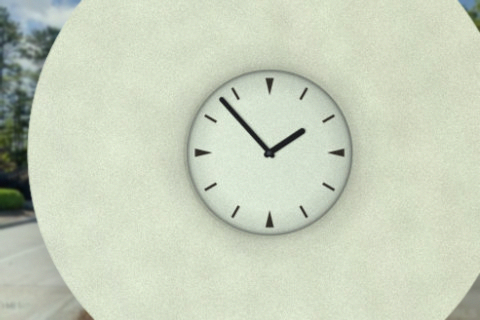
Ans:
1,53
